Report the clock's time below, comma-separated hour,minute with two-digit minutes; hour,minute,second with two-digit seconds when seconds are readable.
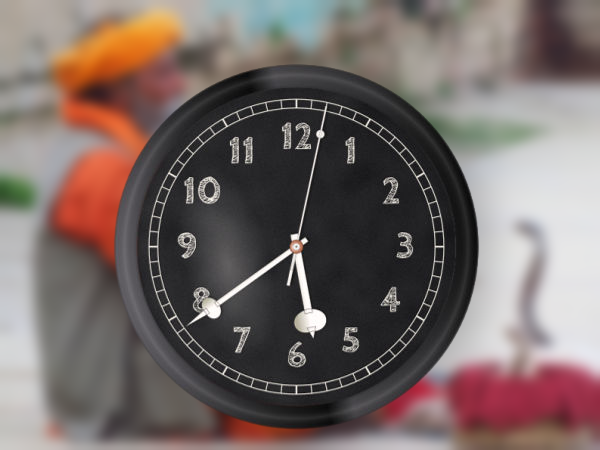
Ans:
5,39,02
